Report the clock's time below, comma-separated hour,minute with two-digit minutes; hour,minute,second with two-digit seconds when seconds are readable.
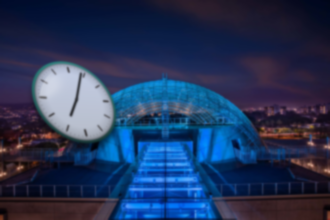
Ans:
7,04
